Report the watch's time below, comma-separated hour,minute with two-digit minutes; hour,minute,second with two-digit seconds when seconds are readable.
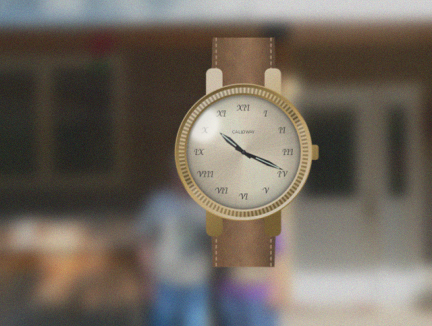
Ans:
10,19
